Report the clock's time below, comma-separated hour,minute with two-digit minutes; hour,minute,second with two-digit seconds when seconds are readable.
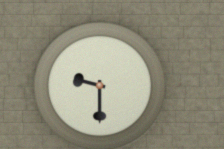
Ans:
9,30
